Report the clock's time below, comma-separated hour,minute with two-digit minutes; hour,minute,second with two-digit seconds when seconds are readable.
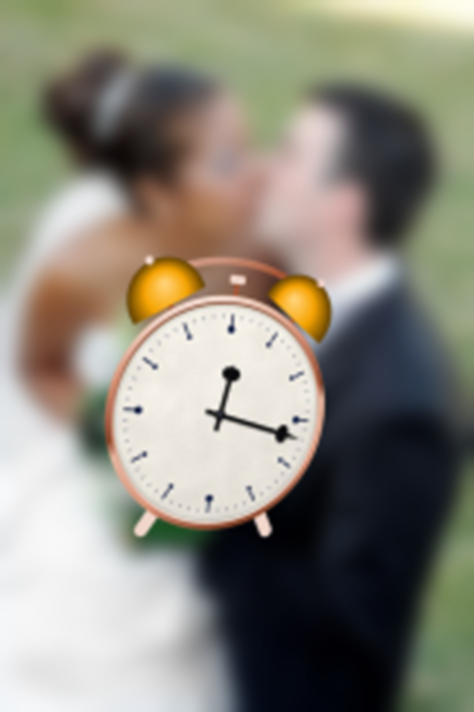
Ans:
12,17
